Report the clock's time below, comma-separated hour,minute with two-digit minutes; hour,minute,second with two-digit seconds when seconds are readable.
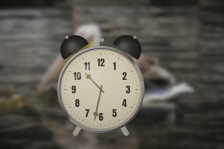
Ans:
10,32
